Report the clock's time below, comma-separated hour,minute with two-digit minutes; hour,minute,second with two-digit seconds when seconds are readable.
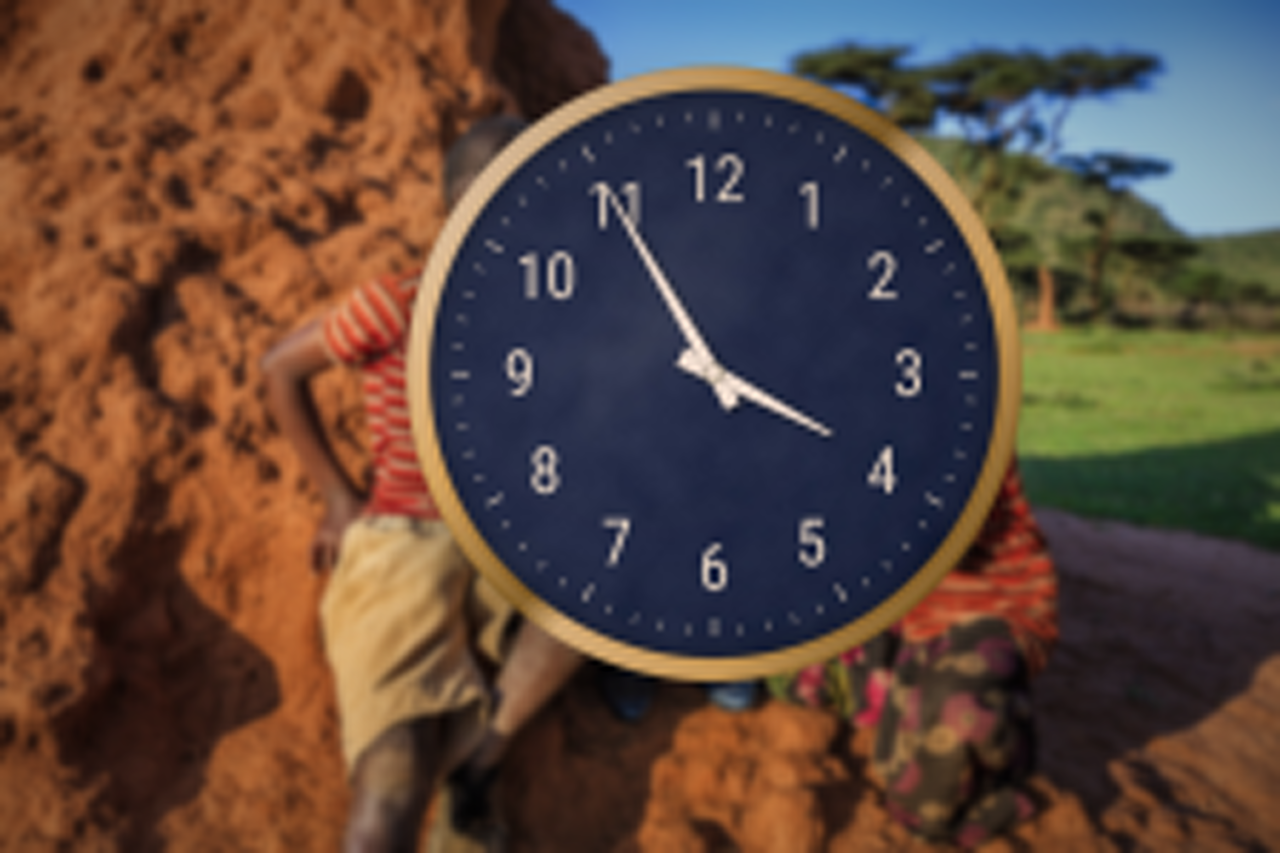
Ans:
3,55
